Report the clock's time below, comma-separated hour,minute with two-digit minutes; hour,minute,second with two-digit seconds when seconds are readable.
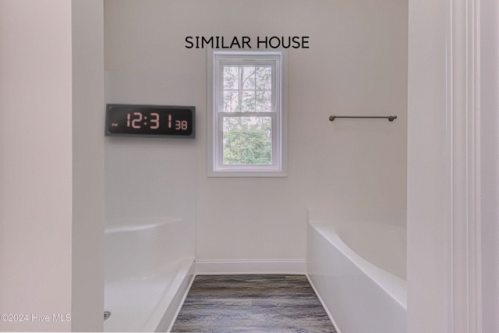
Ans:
12,31,38
